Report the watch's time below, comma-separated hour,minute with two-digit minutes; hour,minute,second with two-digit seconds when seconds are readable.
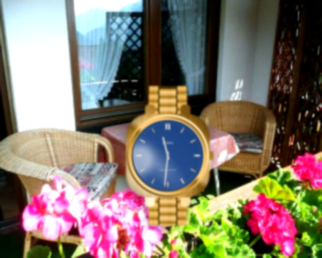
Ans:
11,31
